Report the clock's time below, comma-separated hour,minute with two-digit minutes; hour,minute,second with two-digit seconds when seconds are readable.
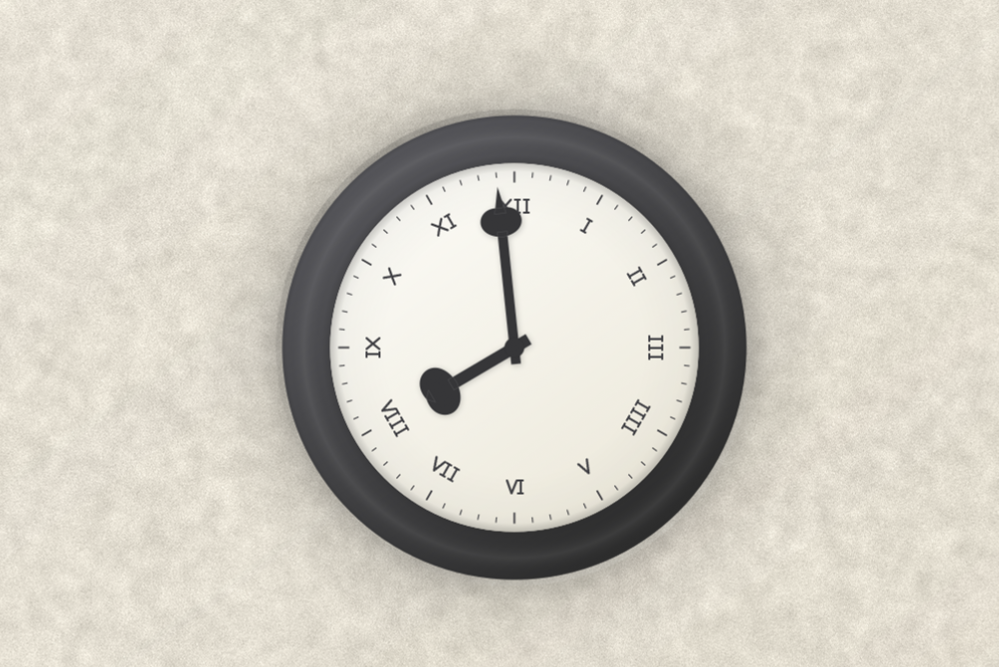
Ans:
7,59
